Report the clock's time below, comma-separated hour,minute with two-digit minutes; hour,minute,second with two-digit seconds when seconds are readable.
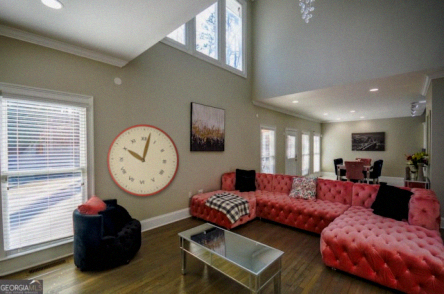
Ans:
10,02
